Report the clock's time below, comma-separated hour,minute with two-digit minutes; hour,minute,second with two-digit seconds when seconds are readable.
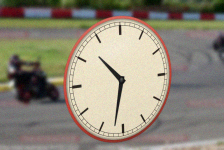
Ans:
10,32
